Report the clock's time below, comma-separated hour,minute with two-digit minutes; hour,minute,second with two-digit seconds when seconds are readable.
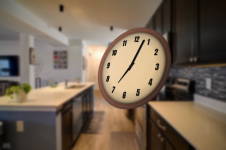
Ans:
7,03
